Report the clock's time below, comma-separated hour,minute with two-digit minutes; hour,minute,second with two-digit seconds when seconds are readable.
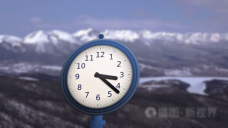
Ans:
3,22
